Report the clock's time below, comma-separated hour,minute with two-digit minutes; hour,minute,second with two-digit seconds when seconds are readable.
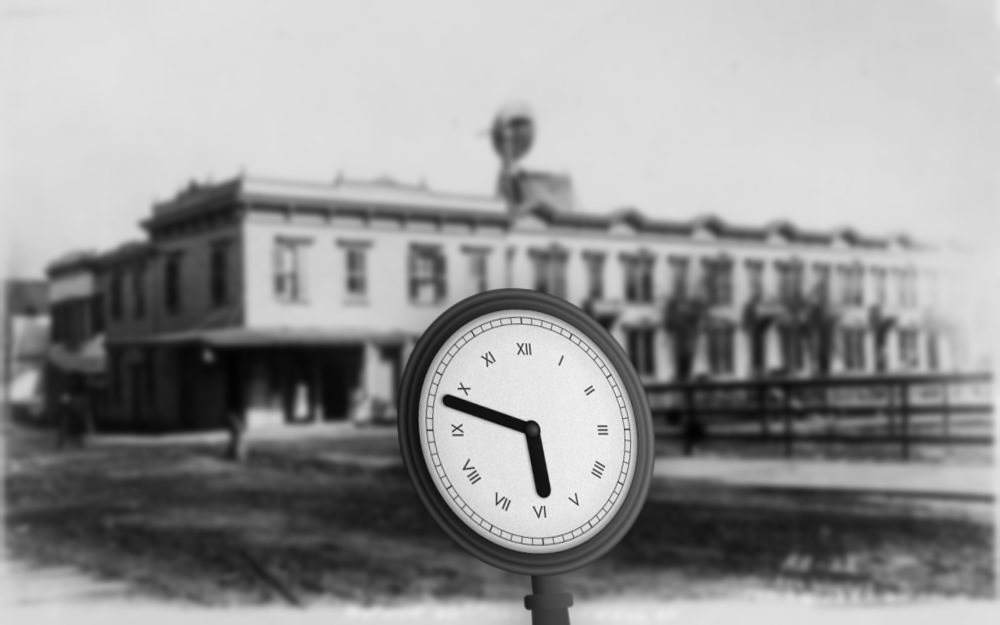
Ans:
5,48
